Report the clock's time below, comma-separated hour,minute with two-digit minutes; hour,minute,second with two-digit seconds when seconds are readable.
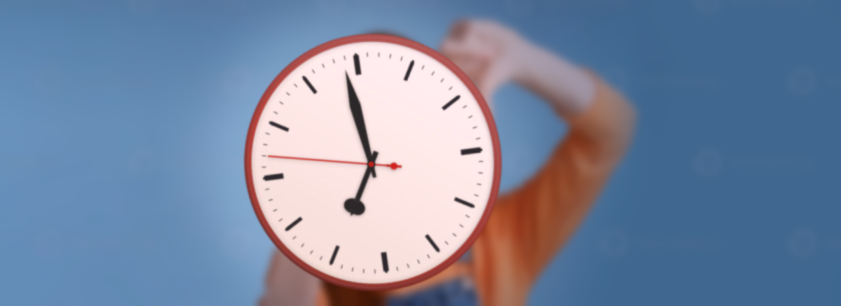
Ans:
6,58,47
